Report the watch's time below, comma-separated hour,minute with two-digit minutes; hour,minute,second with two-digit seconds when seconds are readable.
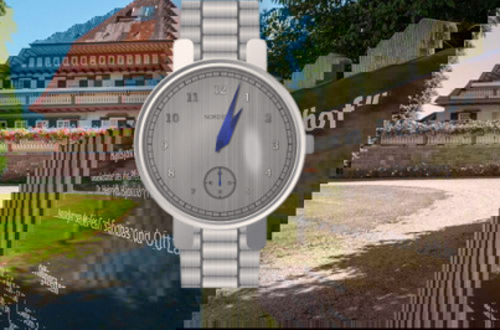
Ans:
1,03
